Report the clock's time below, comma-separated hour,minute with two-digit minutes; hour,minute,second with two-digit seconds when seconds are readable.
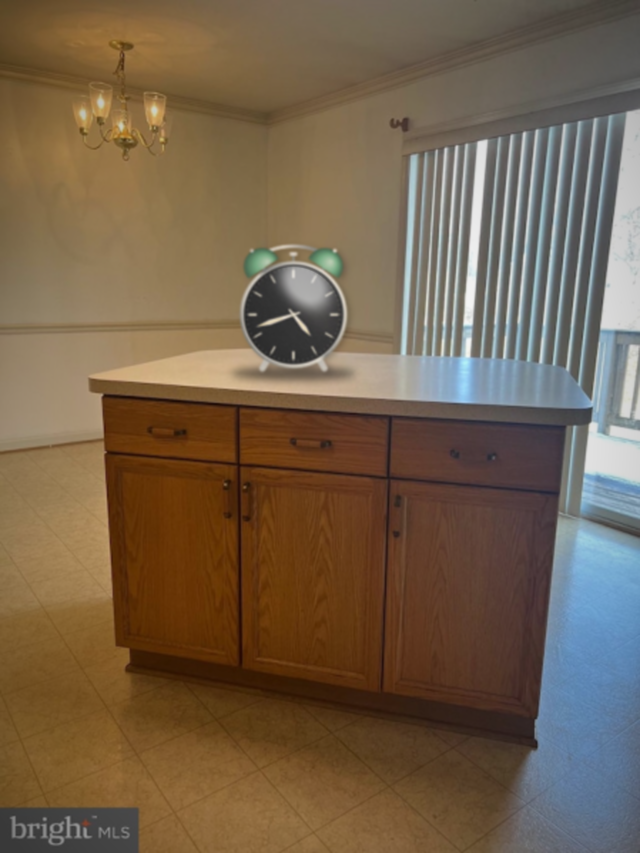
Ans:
4,42
